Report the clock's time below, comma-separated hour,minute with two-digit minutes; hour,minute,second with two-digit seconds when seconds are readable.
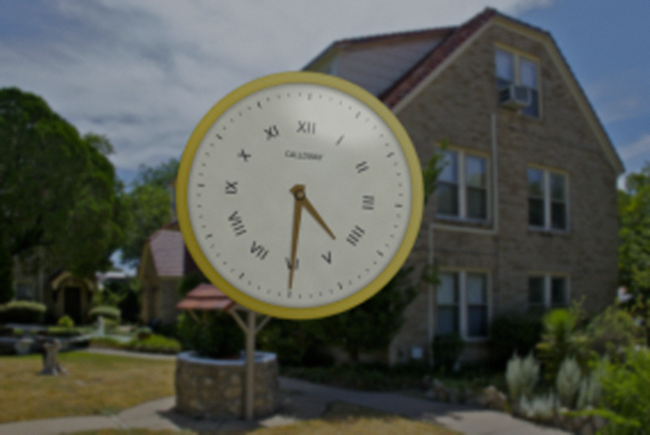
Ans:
4,30
